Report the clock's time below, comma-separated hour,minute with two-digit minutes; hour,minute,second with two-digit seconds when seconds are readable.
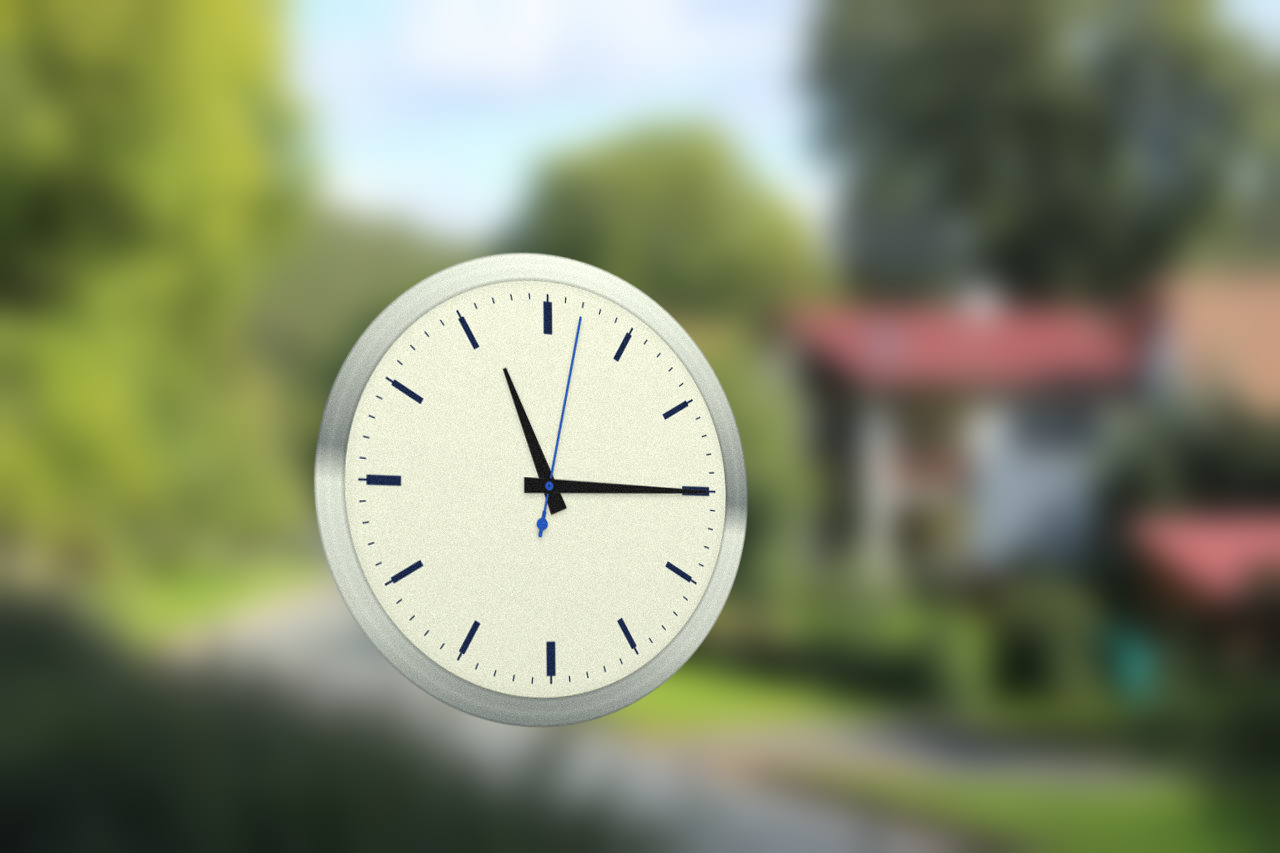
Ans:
11,15,02
